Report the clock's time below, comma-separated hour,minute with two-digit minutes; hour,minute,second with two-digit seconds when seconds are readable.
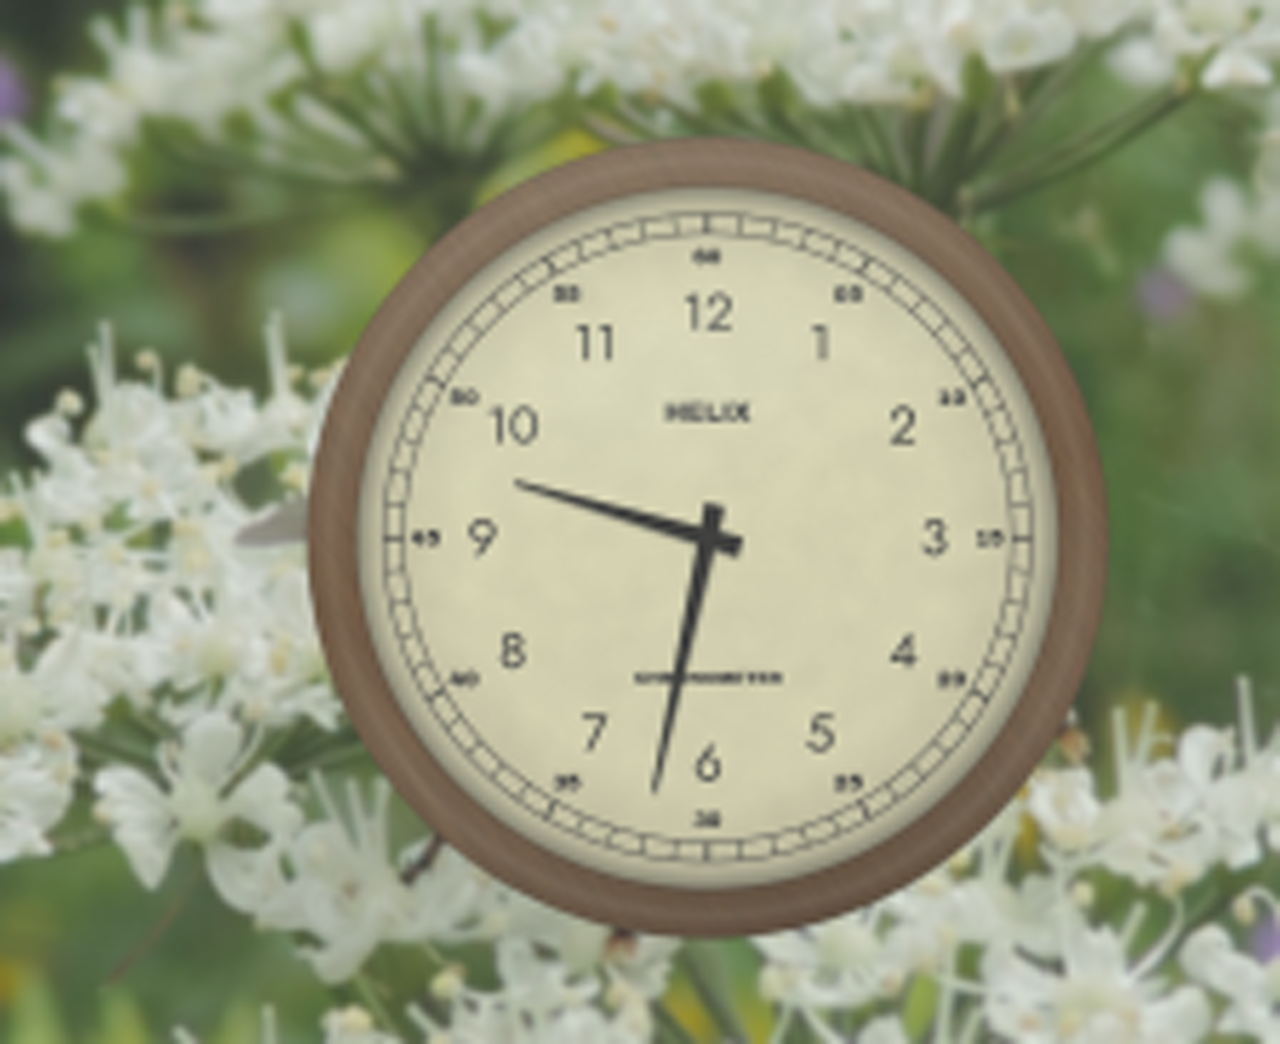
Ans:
9,32
